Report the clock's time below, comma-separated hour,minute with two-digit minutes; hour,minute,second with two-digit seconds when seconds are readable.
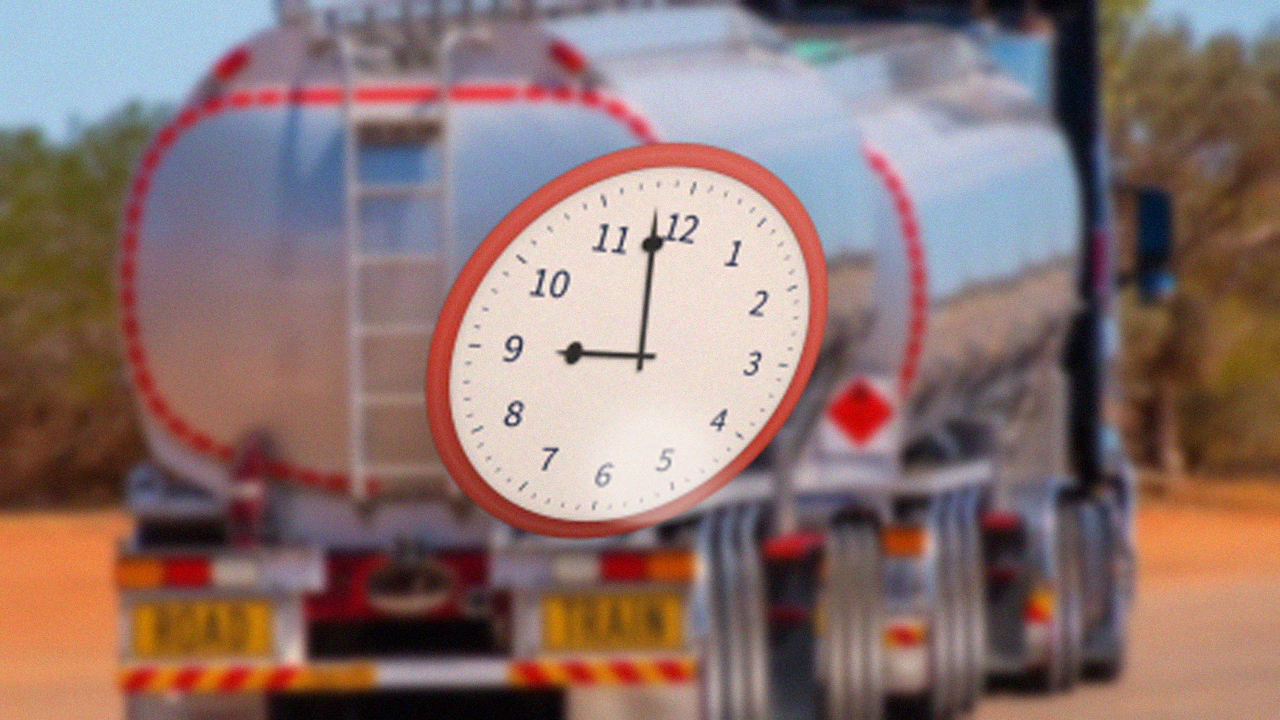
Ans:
8,58
